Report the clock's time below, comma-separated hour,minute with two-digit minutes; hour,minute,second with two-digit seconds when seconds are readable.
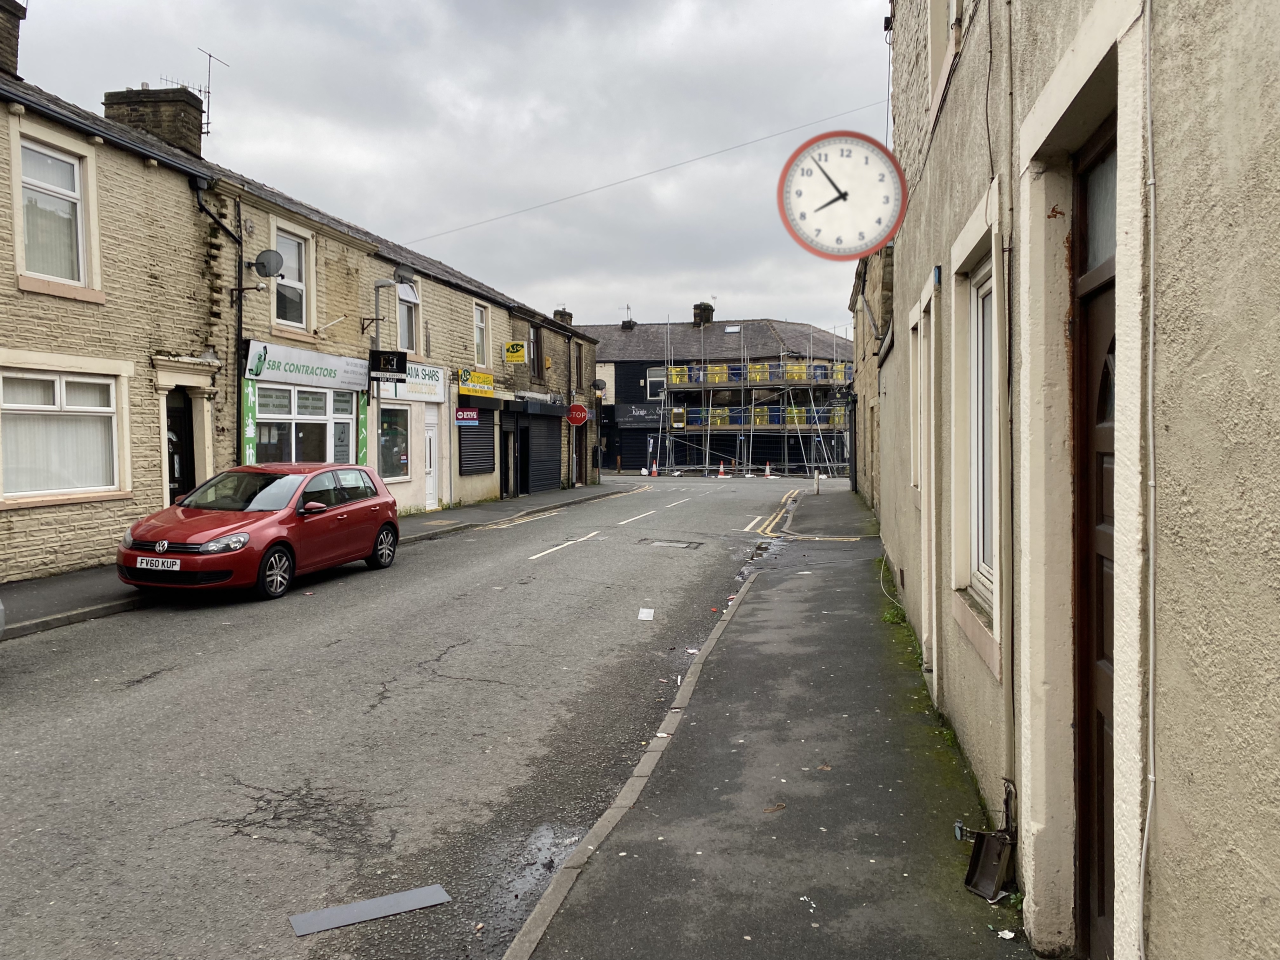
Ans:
7,53
